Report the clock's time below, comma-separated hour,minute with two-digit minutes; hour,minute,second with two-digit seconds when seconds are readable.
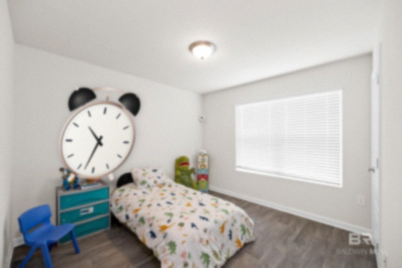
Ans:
10,33
